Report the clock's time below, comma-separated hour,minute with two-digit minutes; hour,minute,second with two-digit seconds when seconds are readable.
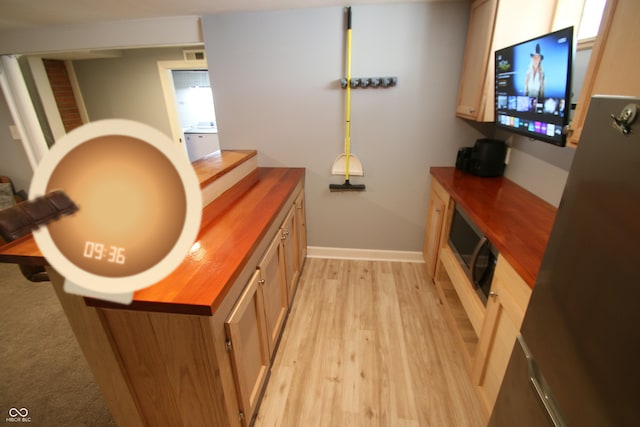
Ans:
9,36
